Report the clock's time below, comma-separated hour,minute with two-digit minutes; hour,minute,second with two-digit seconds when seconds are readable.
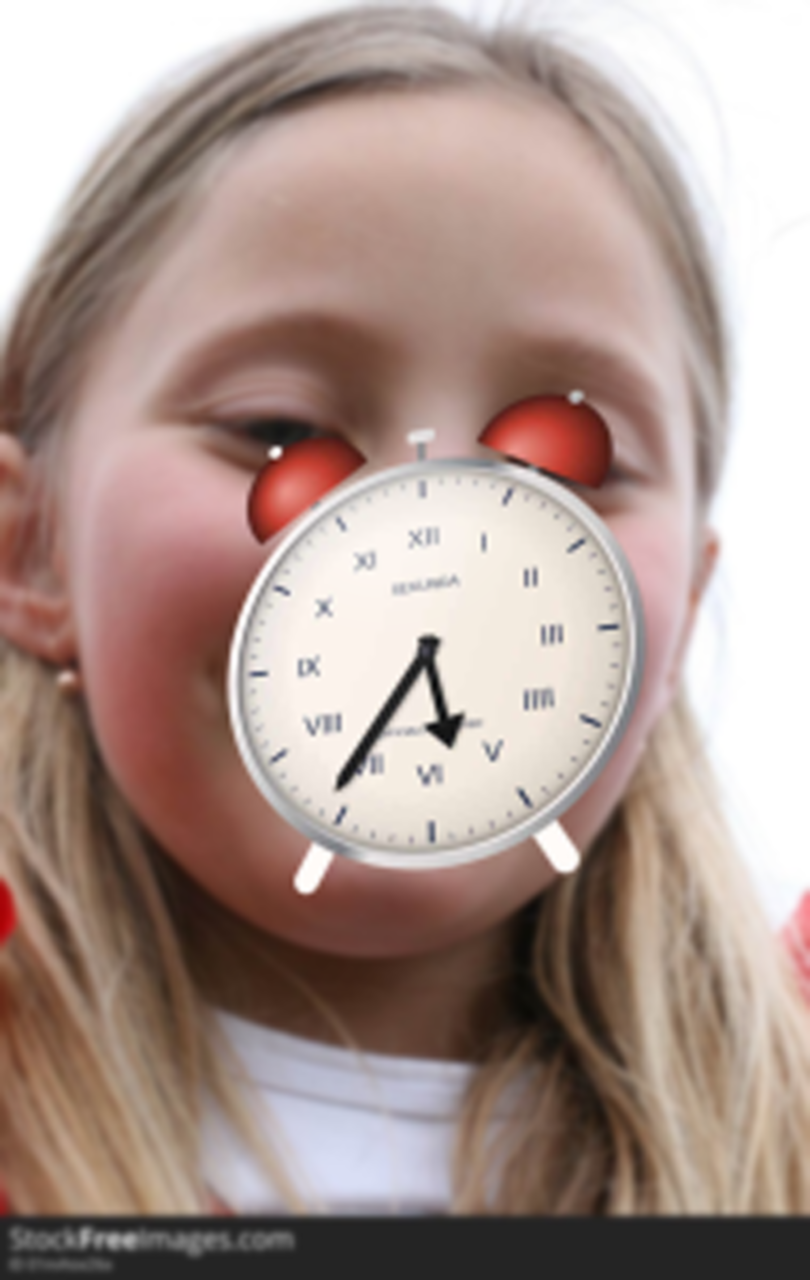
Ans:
5,36
